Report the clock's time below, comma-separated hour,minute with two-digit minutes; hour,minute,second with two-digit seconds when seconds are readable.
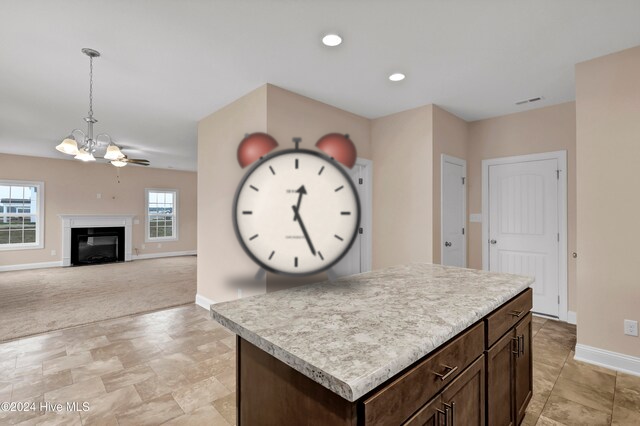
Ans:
12,26
